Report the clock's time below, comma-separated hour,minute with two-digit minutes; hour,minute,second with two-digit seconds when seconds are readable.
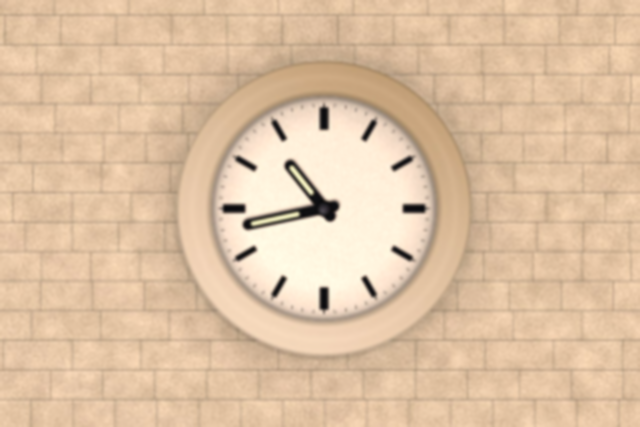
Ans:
10,43
